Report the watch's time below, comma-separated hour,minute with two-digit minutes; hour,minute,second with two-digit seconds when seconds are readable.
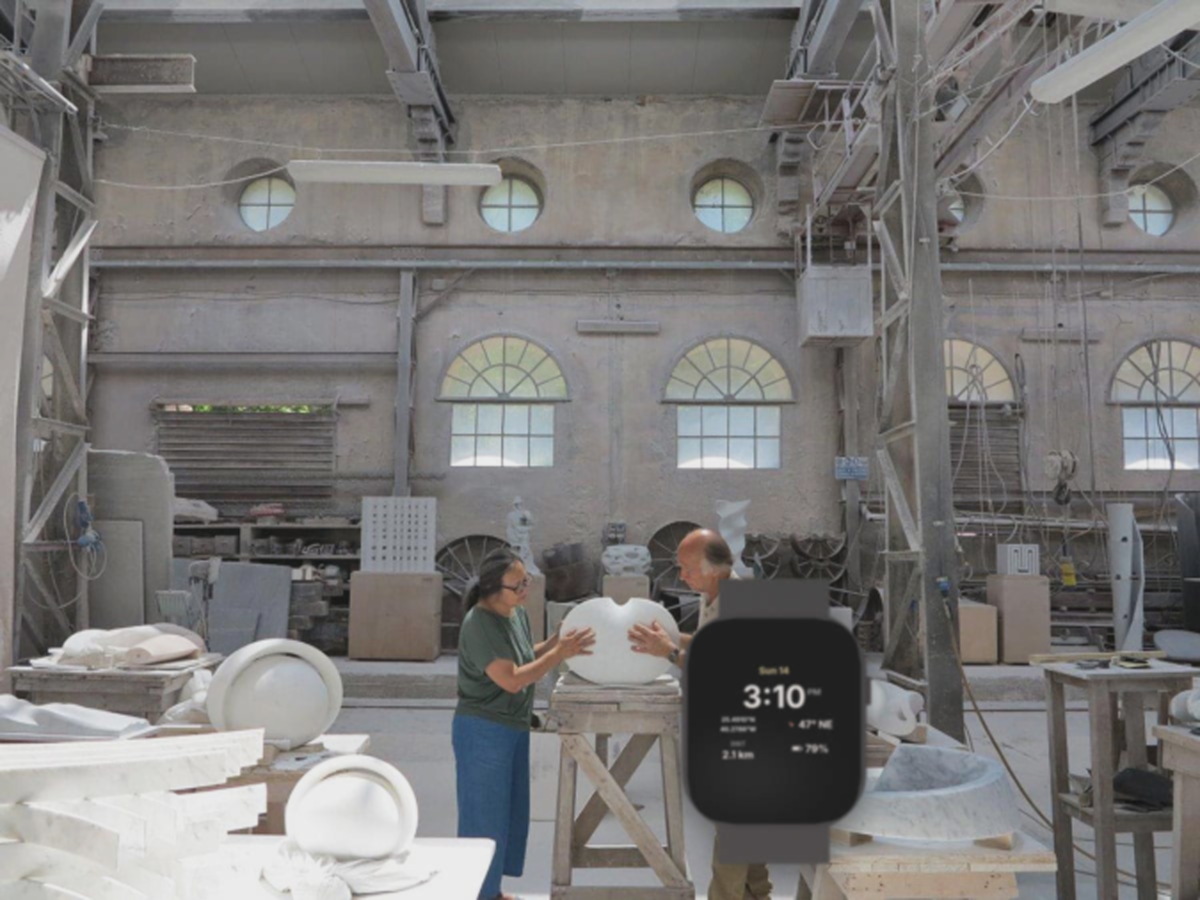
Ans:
3,10
